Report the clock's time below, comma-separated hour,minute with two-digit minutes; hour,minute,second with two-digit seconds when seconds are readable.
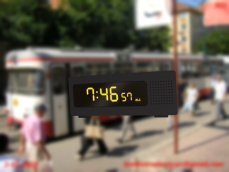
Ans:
7,46,57
